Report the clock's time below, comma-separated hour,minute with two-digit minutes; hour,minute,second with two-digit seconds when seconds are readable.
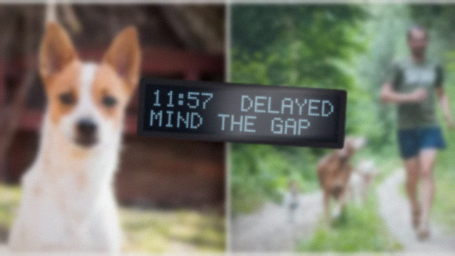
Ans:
11,57
